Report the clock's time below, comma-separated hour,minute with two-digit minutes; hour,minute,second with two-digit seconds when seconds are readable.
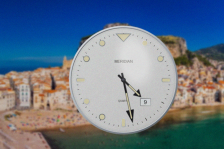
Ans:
4,28
